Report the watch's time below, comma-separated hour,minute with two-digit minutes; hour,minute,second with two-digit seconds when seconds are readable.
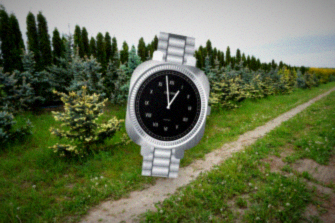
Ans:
12,58
